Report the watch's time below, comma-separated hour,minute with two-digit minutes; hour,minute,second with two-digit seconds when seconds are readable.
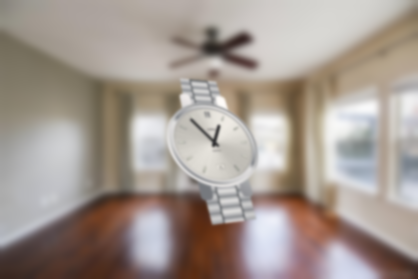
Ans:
12,54
